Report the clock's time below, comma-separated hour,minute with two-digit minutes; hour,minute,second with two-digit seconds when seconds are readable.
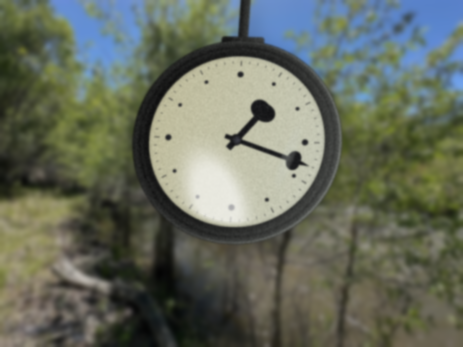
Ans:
1,18
